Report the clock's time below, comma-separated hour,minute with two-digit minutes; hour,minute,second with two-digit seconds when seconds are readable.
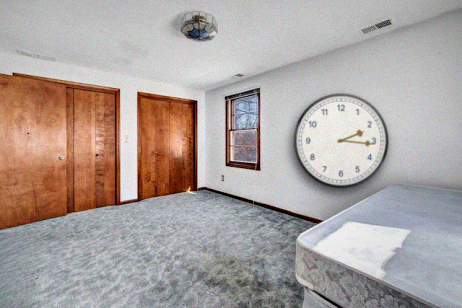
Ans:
2,16
